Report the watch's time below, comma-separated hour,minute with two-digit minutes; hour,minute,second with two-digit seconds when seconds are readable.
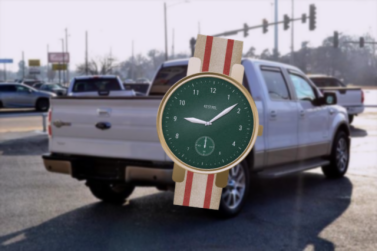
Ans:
9,08
